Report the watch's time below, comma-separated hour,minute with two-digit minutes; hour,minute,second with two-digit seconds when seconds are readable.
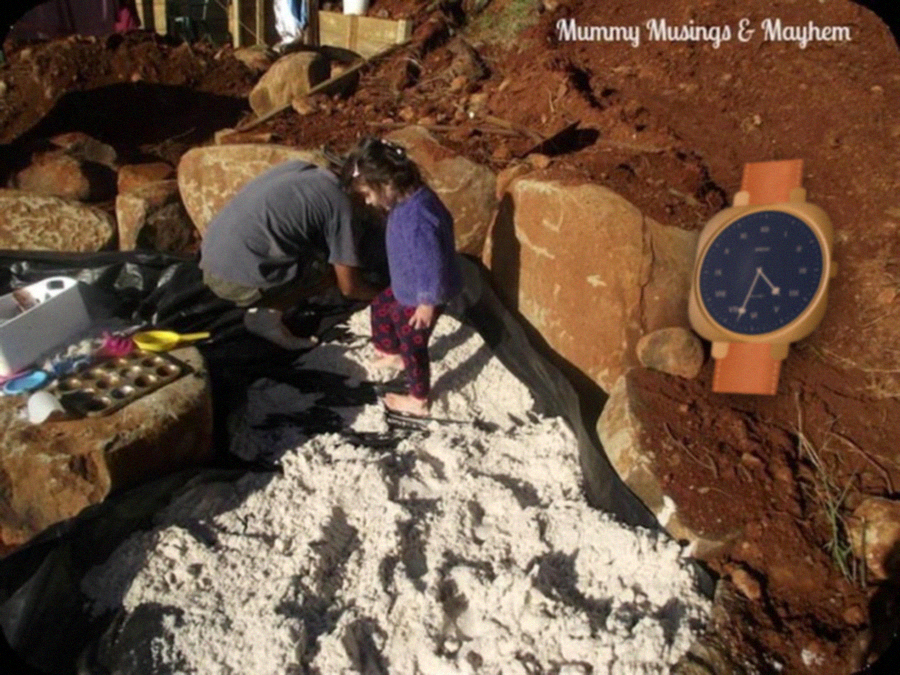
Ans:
4,33
